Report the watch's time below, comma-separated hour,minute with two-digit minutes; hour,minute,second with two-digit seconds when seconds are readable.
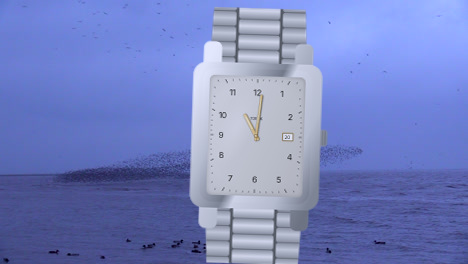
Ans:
11,01
